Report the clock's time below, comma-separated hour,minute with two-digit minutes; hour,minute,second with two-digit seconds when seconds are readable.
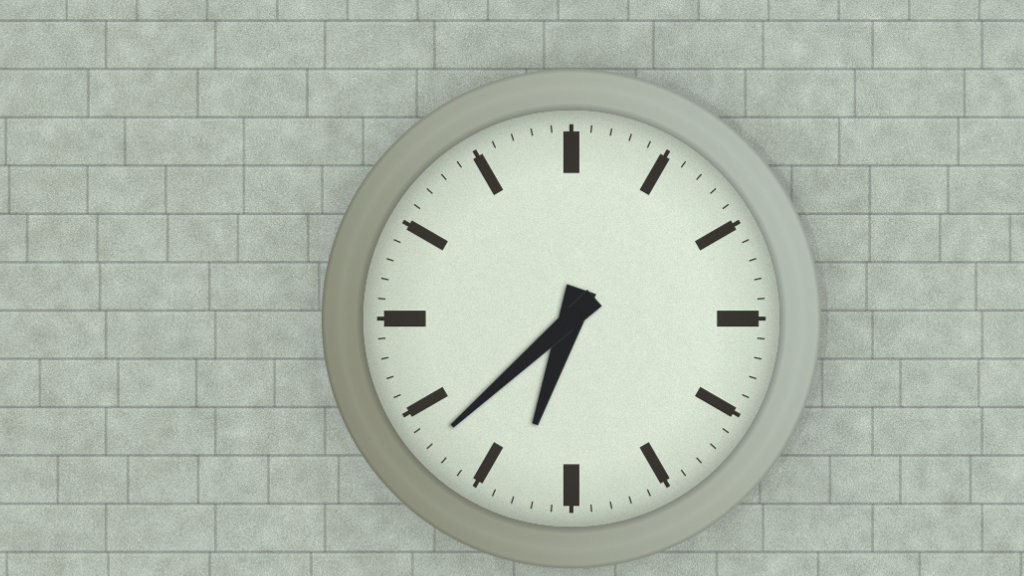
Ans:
6,38
